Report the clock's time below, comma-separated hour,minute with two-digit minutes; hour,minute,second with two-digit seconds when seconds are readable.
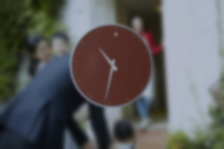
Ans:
10,31
